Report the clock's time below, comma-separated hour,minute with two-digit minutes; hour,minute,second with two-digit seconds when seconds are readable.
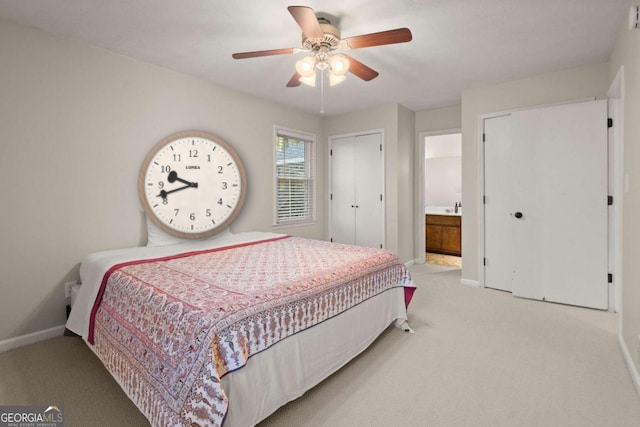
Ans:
9,42
